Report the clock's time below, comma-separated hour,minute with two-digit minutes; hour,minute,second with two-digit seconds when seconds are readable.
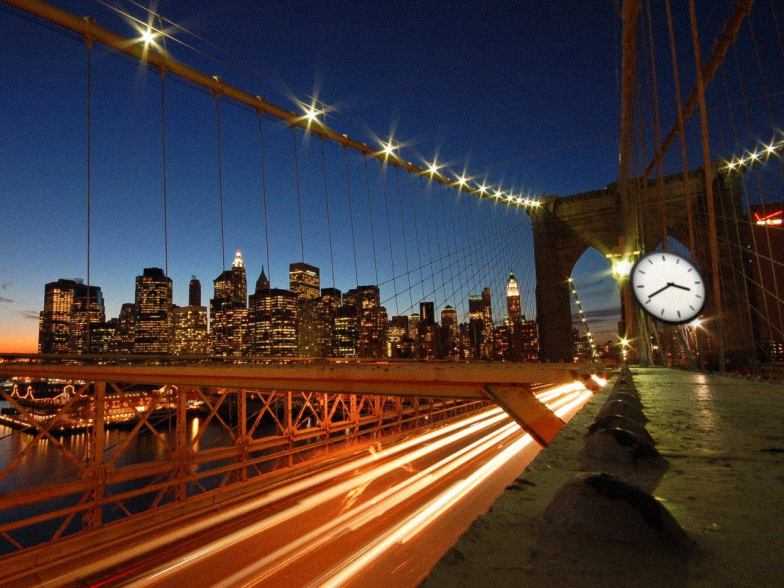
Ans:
3,41
